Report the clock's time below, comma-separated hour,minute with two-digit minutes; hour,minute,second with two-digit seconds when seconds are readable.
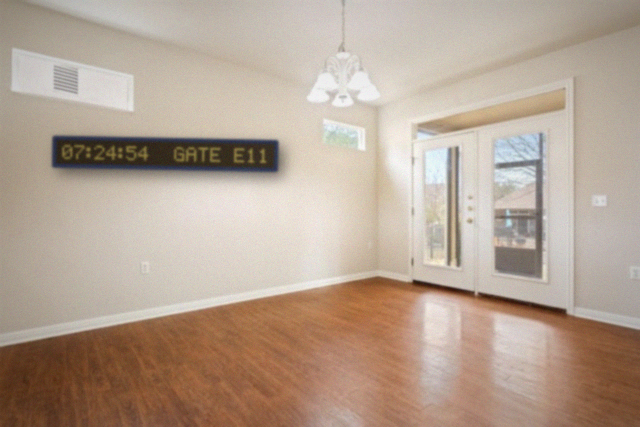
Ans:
7,24,54
